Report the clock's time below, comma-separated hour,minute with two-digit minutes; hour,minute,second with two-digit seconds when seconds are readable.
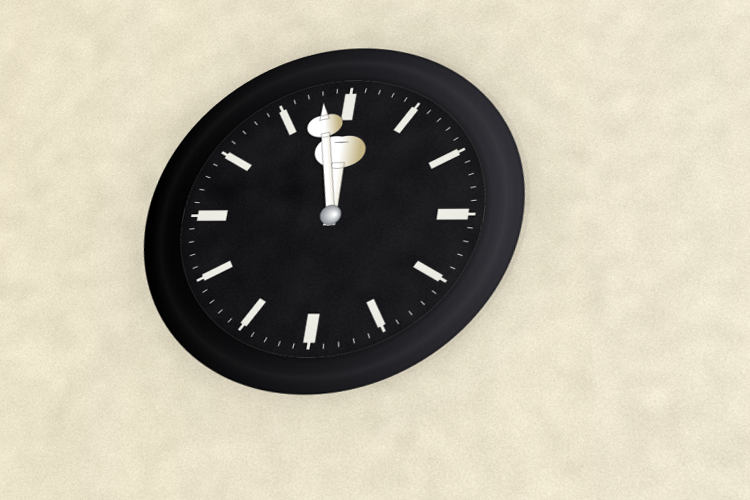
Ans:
11,58
